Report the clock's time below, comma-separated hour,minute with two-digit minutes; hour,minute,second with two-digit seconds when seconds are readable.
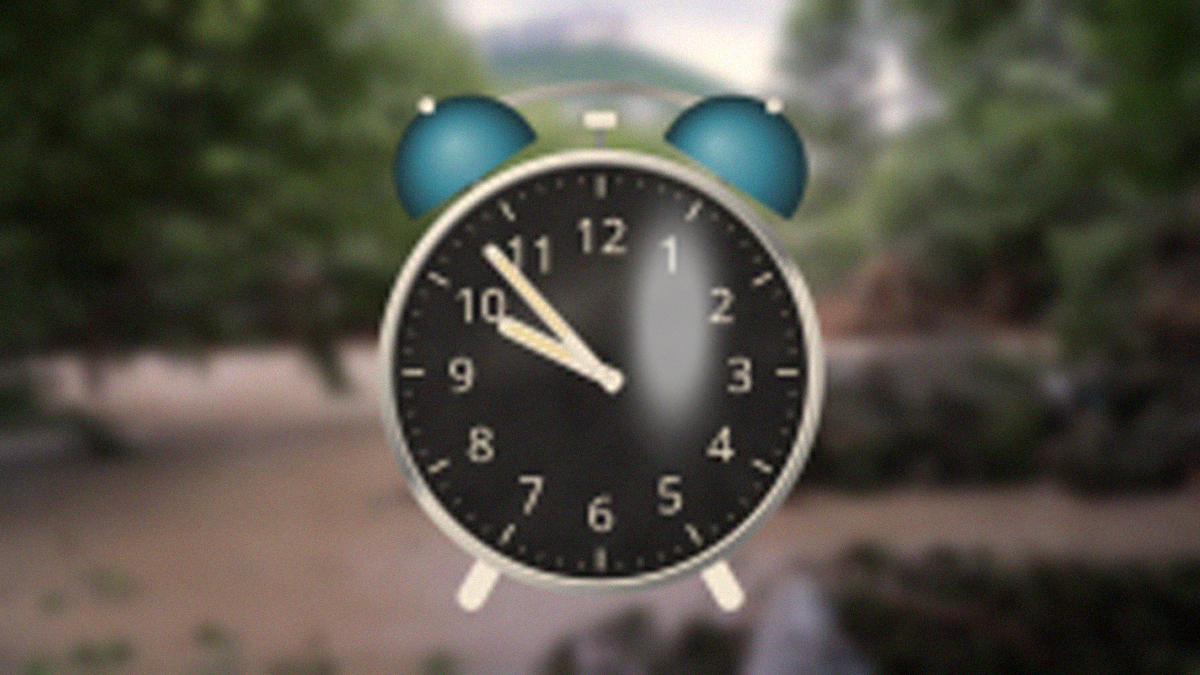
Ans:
9,53
